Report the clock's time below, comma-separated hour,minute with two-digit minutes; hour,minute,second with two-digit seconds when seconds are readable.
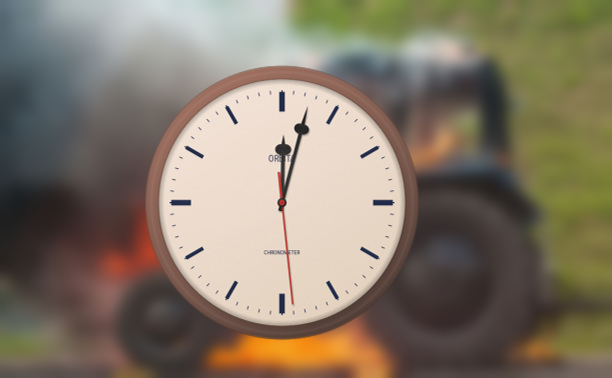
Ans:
12,02,29
